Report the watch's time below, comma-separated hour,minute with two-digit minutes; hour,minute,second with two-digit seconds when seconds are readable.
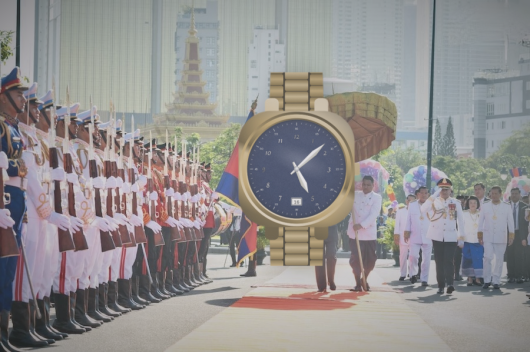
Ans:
5,08
